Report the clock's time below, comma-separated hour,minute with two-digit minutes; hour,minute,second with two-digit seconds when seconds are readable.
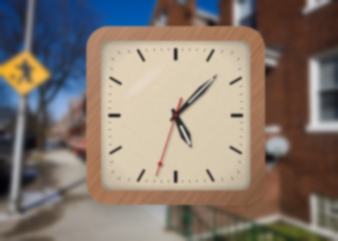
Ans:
5,07,33
